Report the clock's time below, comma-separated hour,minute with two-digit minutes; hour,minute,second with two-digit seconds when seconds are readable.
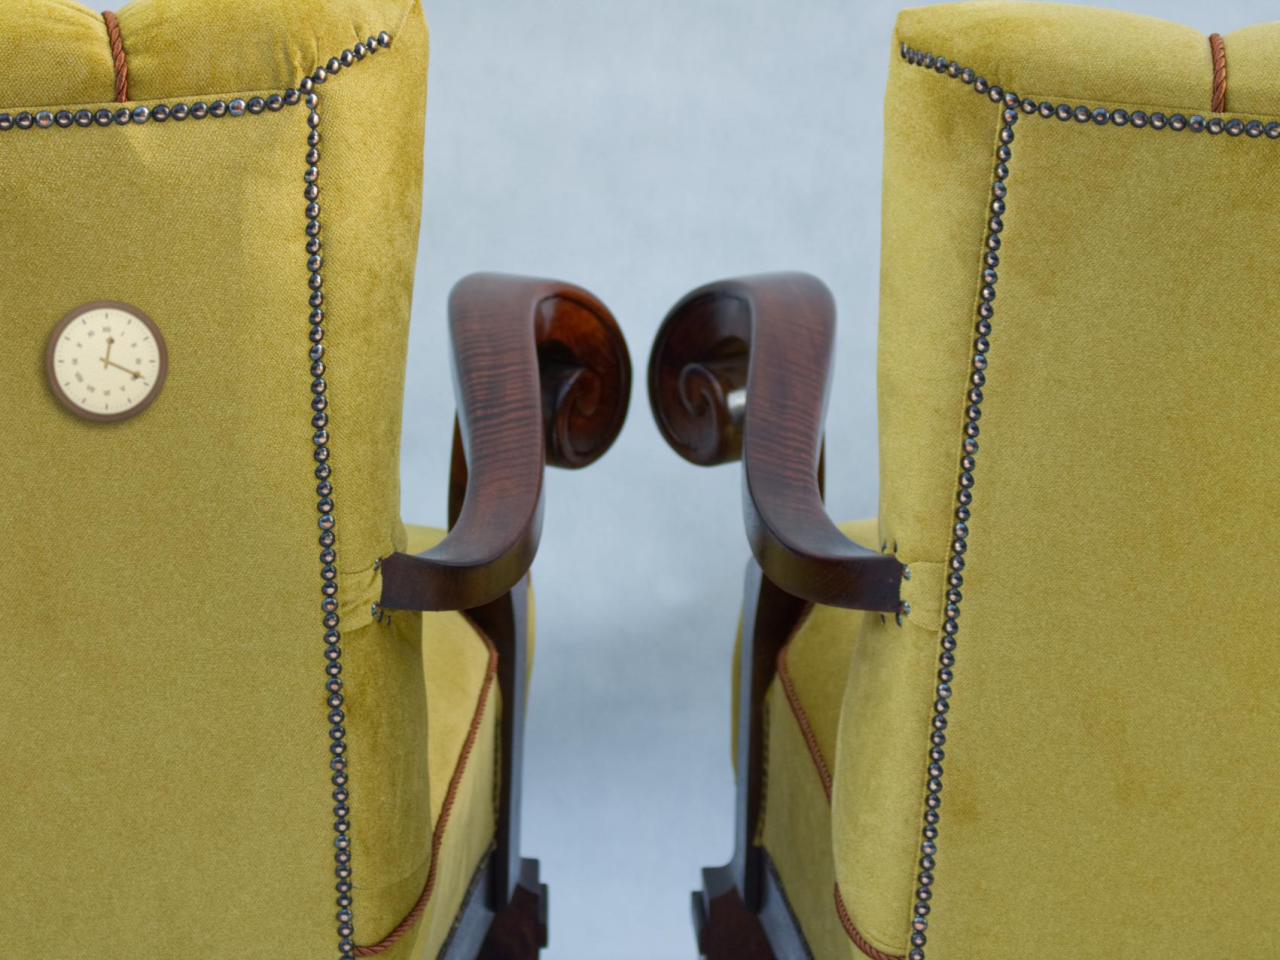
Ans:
12,19
